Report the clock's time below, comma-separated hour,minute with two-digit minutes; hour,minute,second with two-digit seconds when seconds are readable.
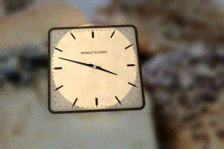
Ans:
3,48
